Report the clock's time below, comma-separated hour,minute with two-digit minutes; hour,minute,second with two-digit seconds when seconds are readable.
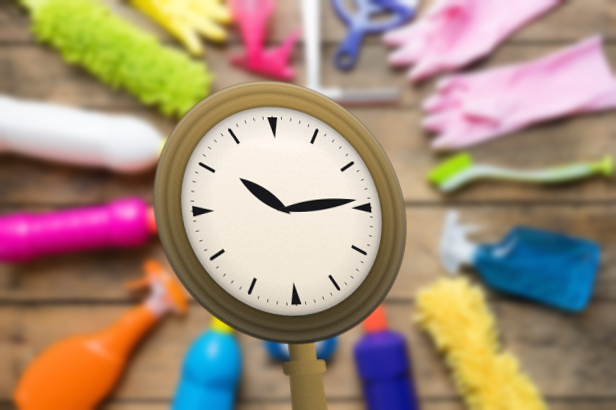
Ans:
10,14
